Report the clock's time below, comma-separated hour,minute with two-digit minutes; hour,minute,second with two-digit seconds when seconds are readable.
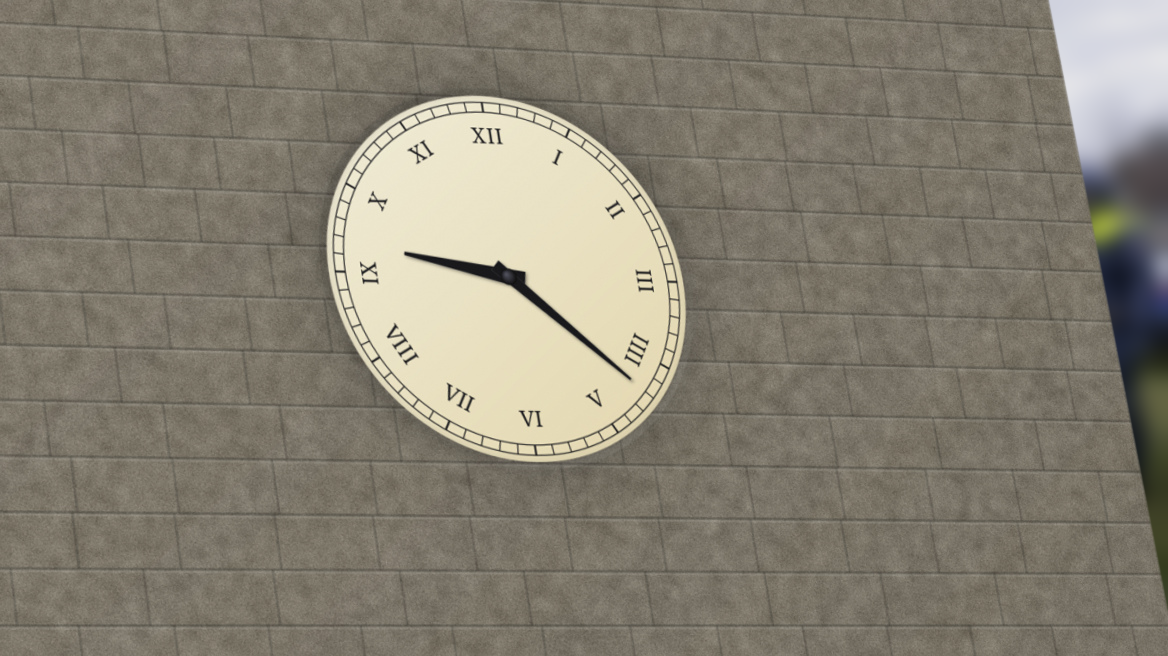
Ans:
9,22
